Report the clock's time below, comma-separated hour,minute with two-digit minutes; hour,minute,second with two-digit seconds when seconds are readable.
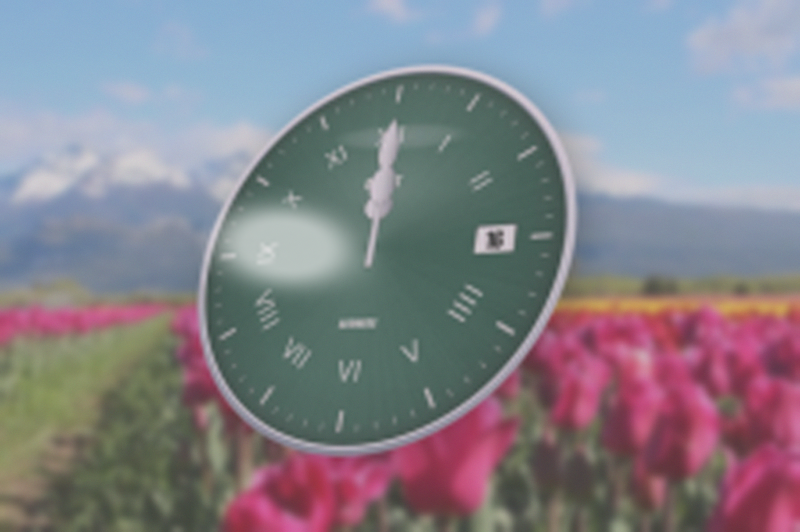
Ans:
12,00
